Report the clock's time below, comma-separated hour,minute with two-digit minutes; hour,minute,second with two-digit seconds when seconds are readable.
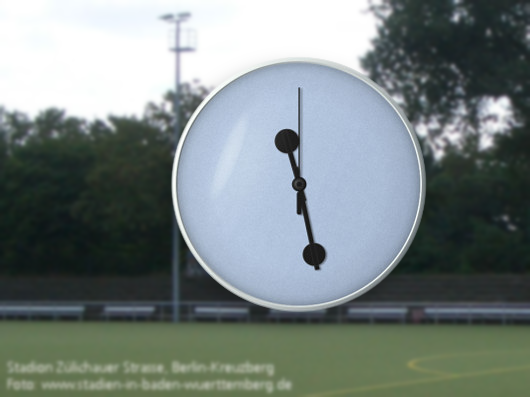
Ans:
11,28,00
